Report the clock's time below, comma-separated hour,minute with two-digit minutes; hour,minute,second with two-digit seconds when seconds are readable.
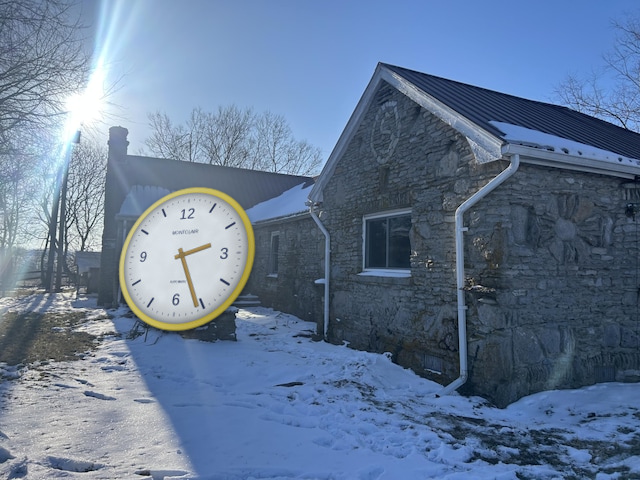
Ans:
2,26
